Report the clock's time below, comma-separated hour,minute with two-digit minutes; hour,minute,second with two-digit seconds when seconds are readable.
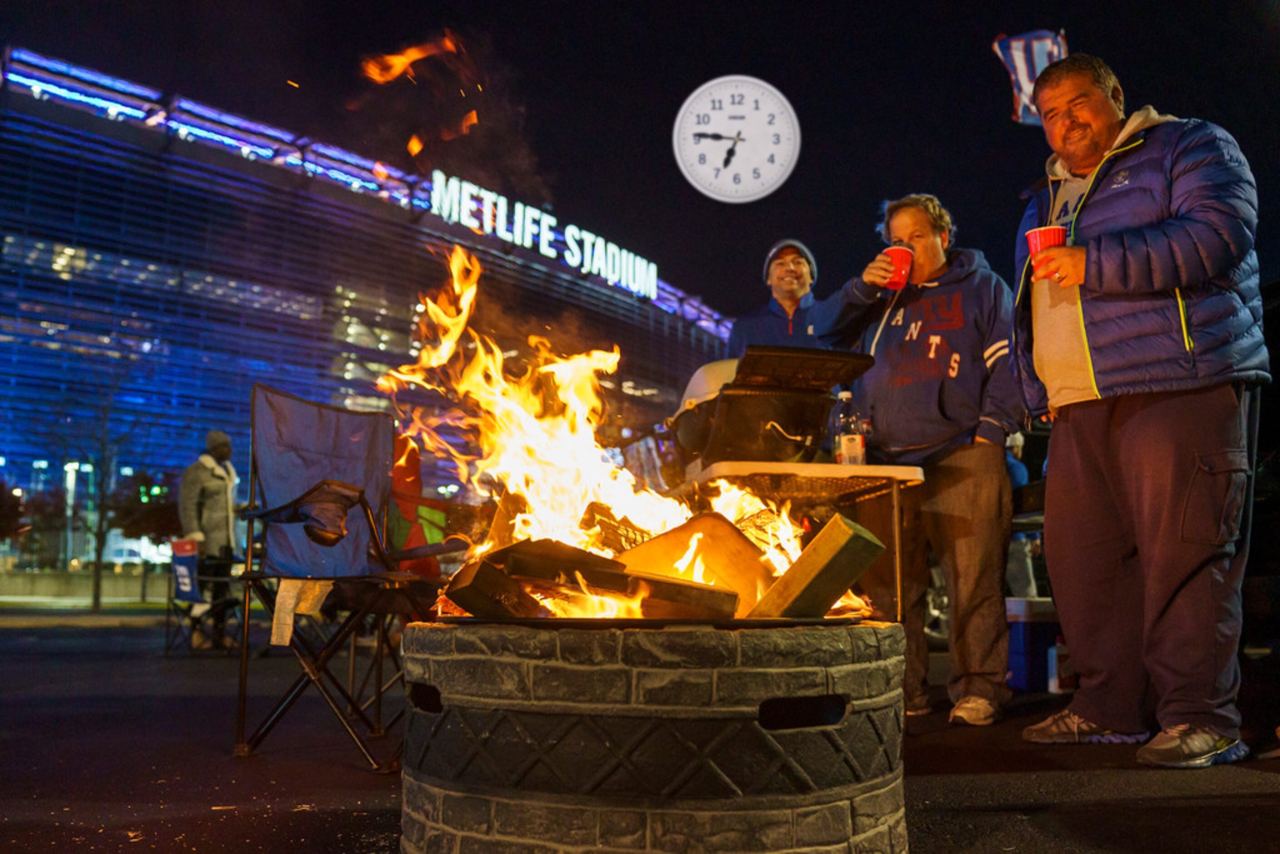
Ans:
6,46
